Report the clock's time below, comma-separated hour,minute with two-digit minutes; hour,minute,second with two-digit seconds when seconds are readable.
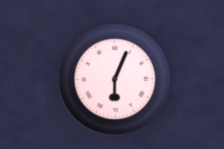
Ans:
6,04
